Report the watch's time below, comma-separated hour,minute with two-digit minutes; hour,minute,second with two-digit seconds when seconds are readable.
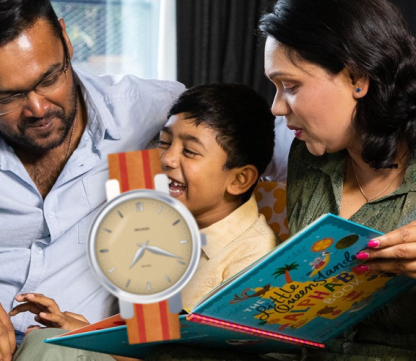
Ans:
7,19
